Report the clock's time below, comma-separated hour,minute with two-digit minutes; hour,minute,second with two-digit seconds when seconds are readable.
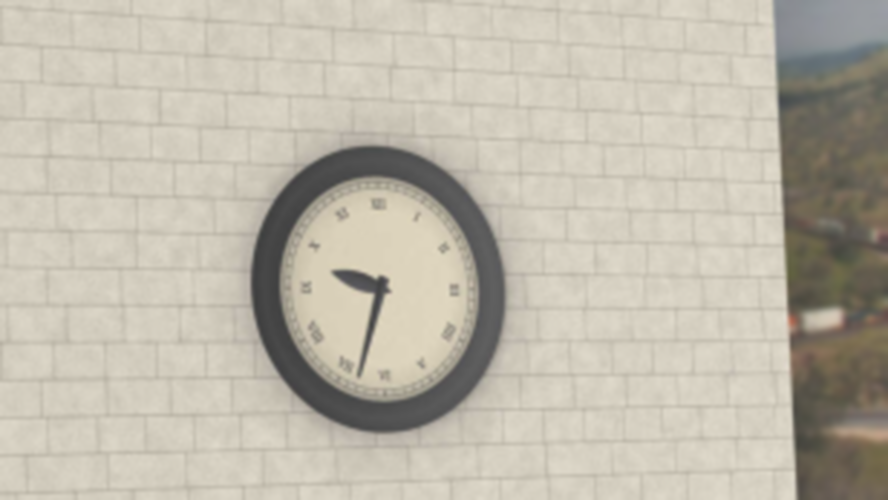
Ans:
9,33
